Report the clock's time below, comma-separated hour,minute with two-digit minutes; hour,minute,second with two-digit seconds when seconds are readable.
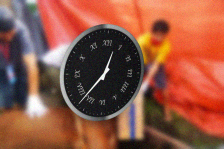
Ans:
12,37
